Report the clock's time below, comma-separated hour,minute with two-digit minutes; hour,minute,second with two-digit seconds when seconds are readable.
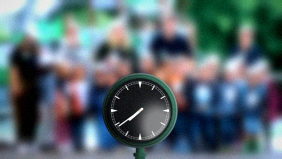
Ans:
7,39
